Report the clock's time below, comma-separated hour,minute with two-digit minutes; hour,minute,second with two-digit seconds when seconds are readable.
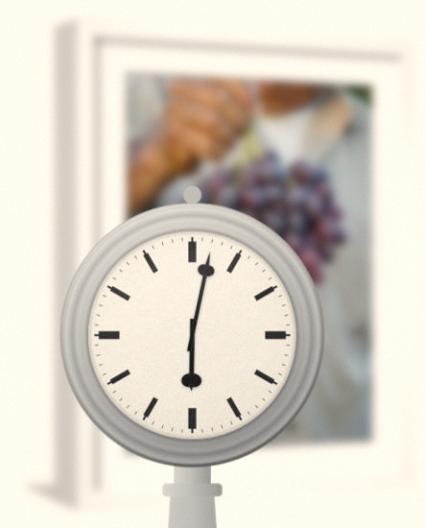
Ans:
6,02
